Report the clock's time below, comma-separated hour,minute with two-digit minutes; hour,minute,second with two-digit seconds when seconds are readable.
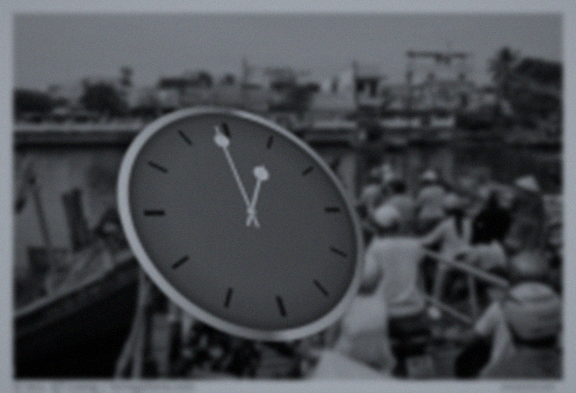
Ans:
12,59
